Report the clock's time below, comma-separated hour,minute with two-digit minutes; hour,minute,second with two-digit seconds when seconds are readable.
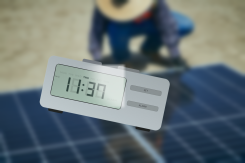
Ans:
11,37
